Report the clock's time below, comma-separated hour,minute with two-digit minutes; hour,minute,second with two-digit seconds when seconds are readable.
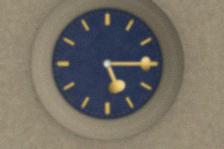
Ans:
5,15
